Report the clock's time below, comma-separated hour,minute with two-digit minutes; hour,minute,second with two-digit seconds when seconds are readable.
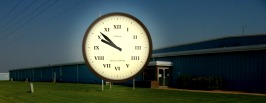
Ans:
9,52
